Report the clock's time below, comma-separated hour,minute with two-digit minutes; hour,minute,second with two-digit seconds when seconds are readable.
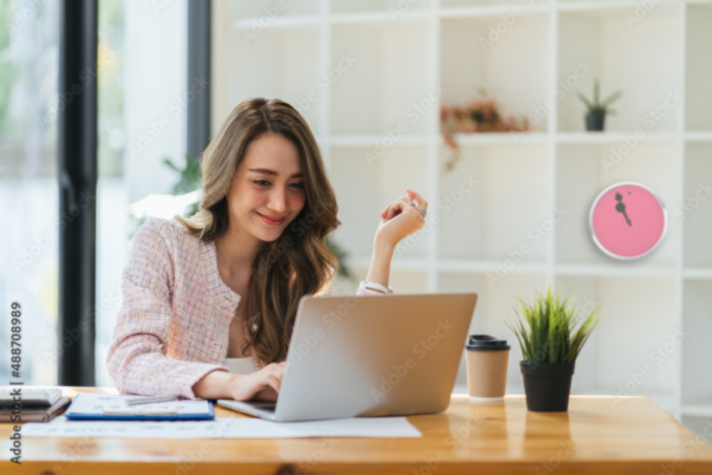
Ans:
10,56
